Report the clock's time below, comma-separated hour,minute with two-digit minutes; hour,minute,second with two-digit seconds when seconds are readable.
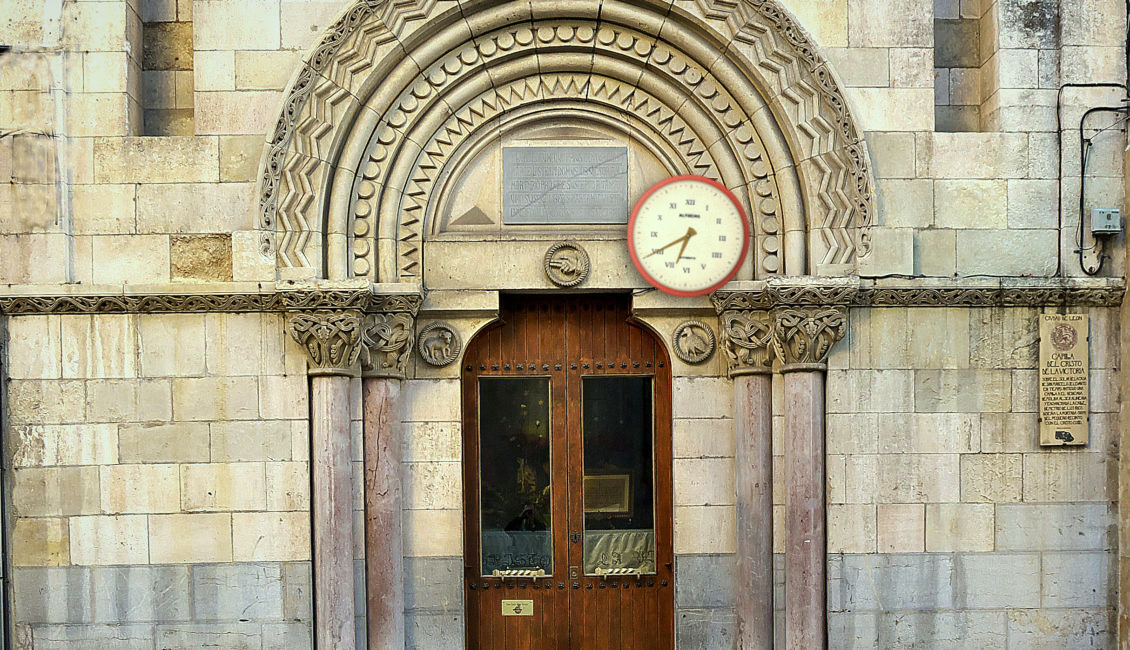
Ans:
6,40
